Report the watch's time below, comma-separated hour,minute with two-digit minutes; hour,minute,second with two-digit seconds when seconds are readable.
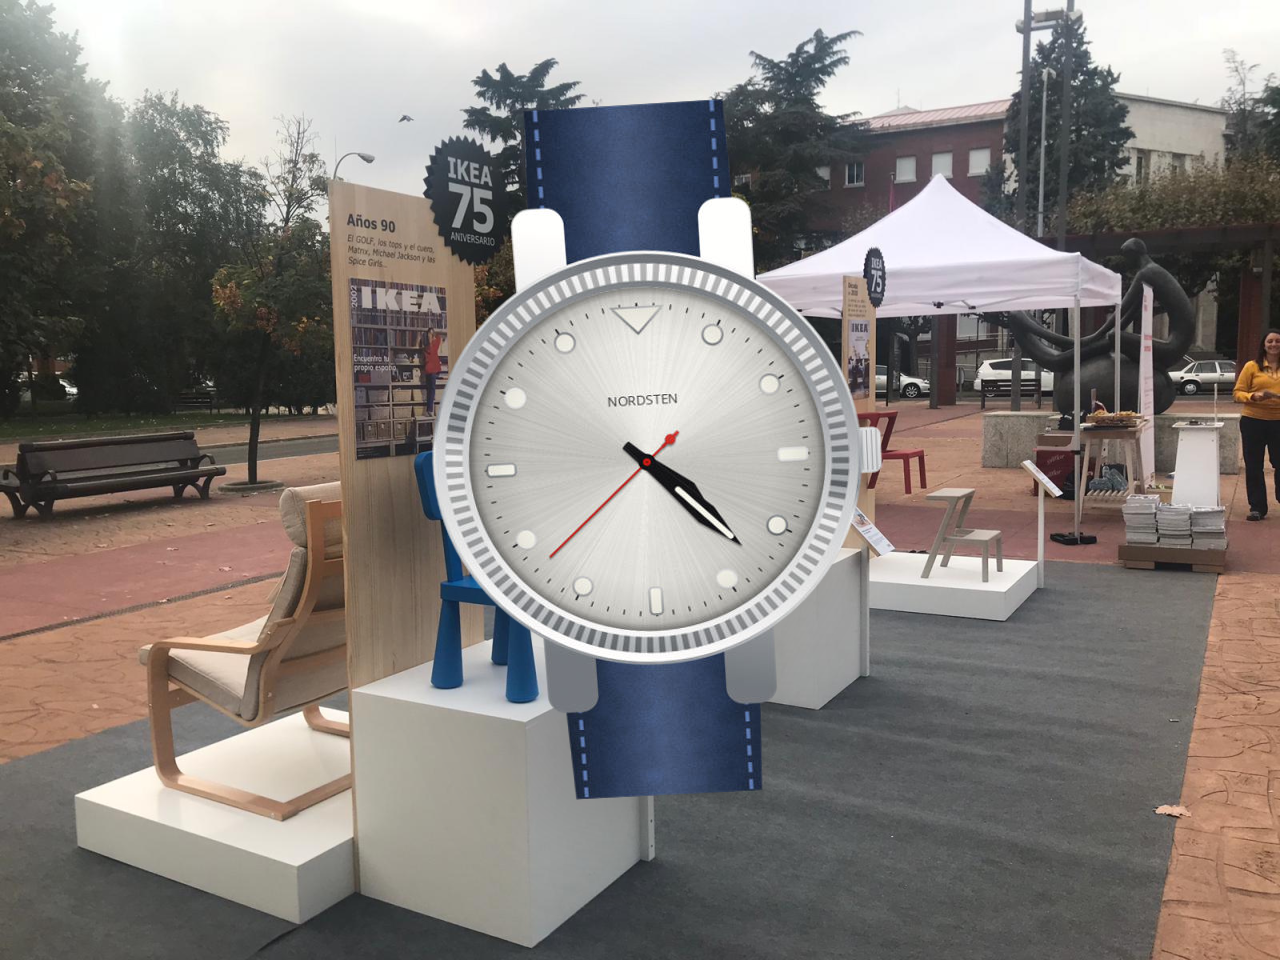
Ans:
4,22,38
